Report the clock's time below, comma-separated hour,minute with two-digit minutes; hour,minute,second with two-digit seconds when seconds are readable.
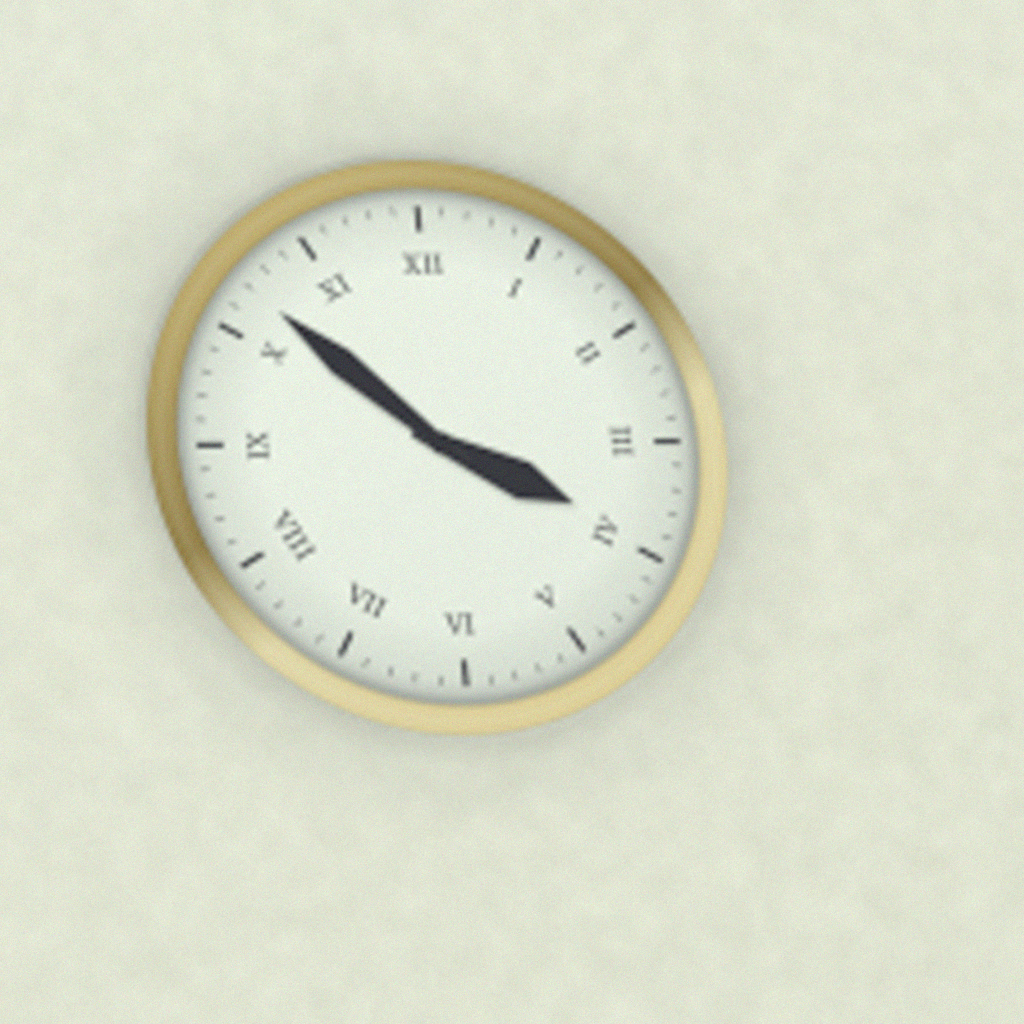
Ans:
3,52
